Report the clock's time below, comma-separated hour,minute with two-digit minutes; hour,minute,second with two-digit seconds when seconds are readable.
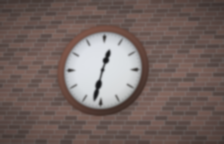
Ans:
12,32
